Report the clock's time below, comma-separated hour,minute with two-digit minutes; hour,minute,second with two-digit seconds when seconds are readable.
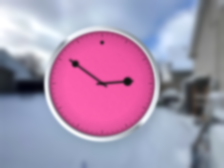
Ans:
2,51
